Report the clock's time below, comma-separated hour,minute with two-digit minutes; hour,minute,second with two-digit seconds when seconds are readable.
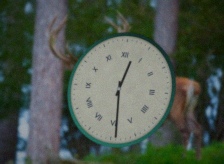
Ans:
12,29
